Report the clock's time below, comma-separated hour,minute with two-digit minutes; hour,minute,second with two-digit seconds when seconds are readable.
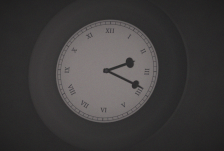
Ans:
2,19
